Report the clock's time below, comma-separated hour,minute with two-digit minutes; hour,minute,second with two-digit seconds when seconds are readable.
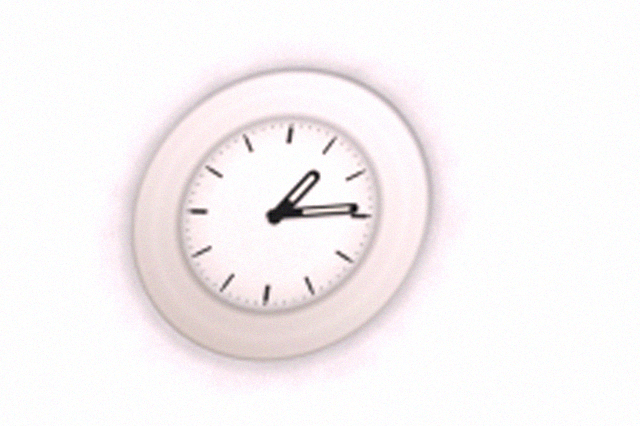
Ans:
1,14
